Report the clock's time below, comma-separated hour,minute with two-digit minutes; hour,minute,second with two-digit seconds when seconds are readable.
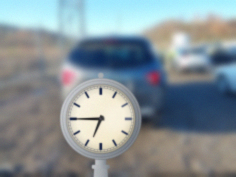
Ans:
6,45
